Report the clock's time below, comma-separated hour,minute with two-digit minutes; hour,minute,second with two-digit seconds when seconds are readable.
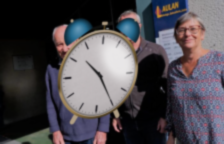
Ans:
10,25
